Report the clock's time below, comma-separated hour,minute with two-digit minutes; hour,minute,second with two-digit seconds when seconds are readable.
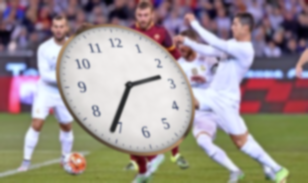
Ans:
2,36
